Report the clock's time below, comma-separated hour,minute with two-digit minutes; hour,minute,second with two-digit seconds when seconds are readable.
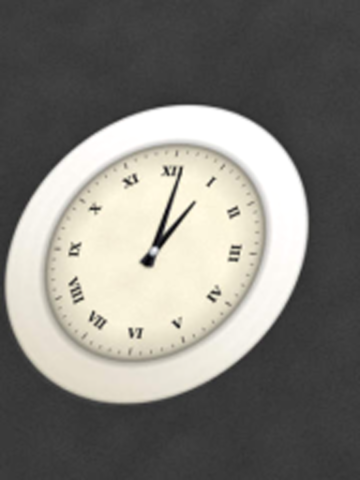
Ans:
1,01
